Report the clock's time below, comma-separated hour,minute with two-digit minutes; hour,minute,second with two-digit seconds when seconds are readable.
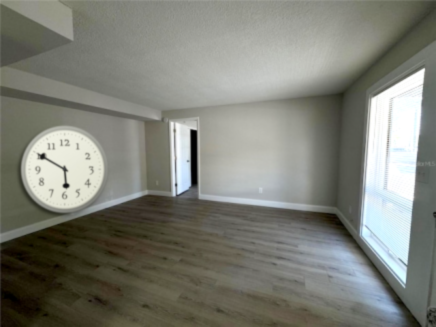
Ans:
5,50
